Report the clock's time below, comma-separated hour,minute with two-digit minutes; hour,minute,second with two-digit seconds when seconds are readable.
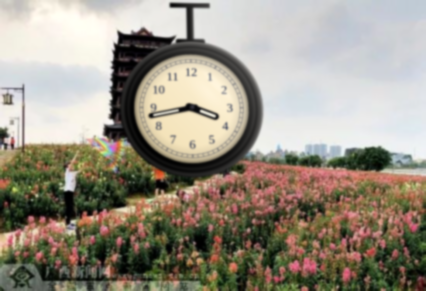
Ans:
3,43
